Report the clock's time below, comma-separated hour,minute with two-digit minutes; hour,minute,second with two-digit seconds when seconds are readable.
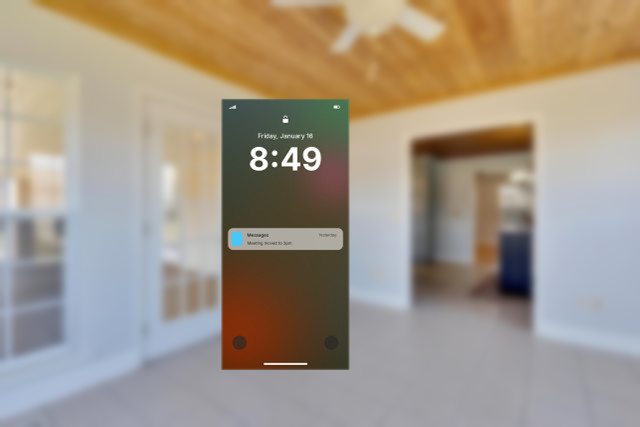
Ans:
8,49
